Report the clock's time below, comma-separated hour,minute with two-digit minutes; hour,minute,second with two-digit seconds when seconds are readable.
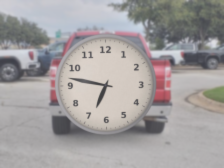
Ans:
6,47
